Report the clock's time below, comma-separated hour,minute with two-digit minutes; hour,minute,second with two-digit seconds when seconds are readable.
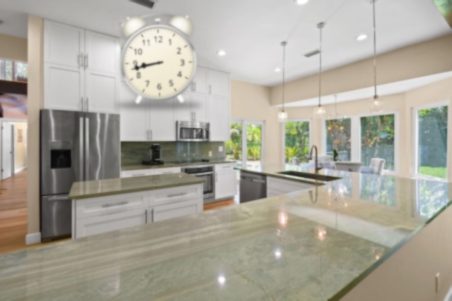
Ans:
8,43
